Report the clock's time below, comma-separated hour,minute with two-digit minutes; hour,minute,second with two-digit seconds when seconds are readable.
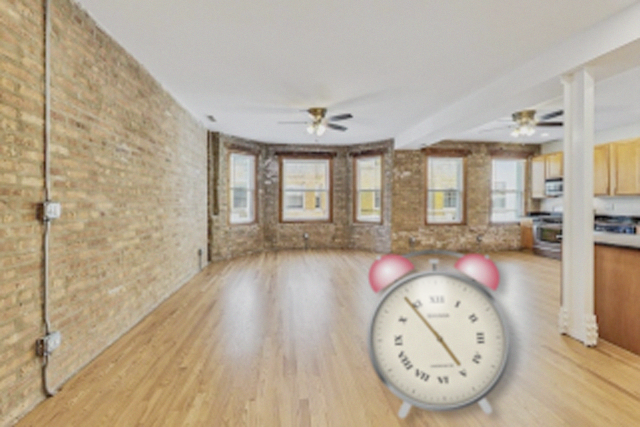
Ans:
4,54
